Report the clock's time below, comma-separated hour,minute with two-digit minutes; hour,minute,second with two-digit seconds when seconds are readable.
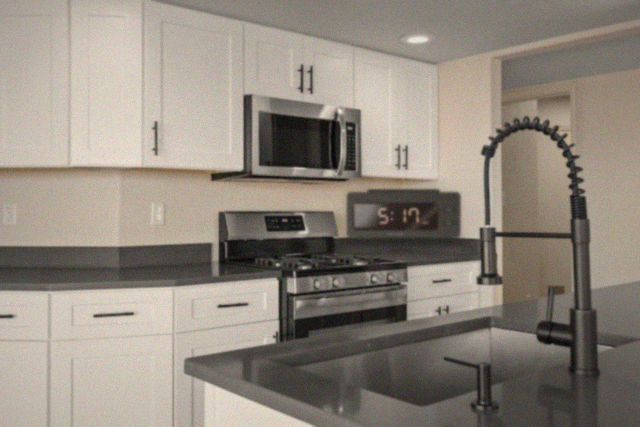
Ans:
5,17
